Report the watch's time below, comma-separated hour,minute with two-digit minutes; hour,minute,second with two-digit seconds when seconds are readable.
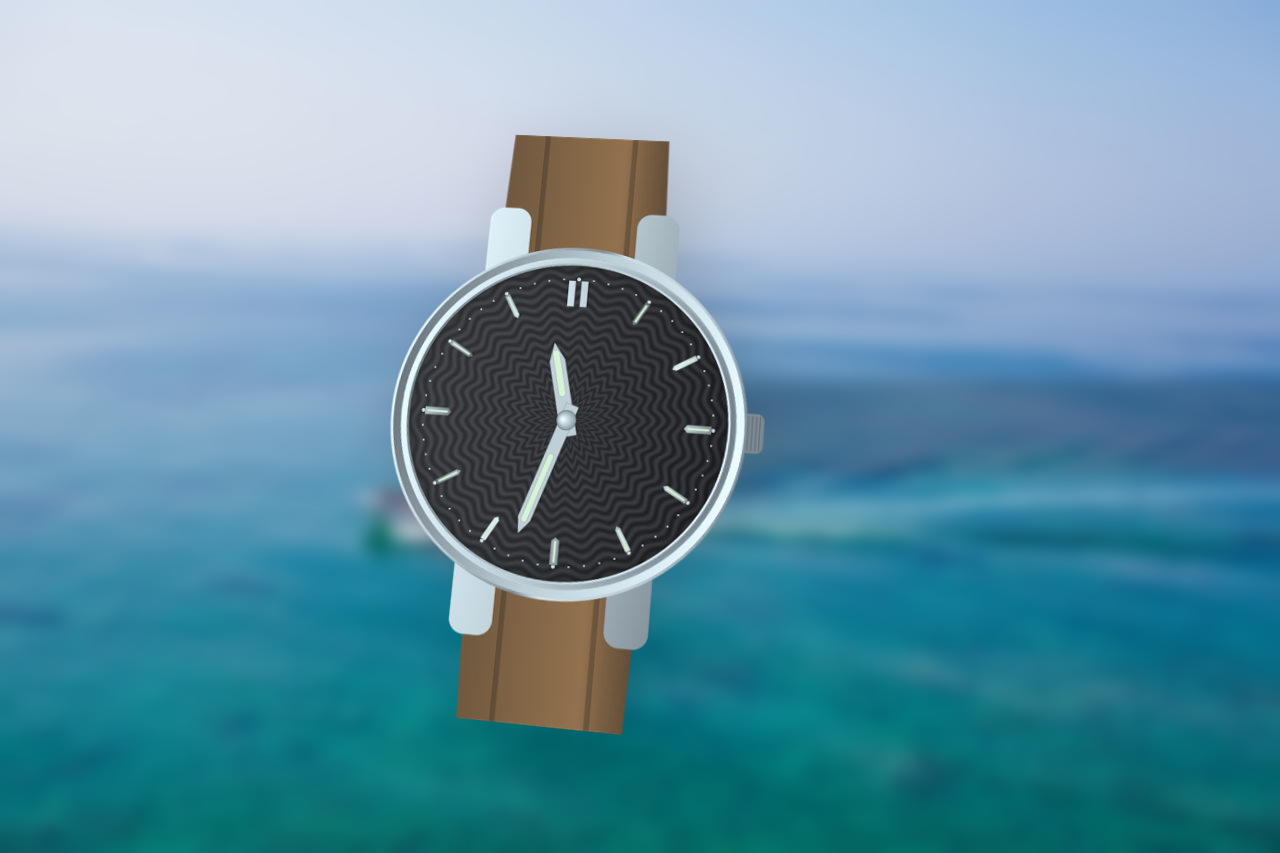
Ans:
11,33
